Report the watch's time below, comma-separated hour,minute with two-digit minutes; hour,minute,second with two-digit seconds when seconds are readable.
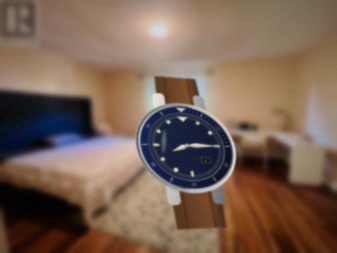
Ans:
8,15
